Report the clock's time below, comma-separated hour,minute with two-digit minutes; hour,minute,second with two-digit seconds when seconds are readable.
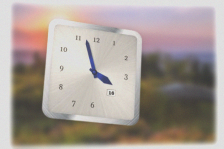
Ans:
3,57
